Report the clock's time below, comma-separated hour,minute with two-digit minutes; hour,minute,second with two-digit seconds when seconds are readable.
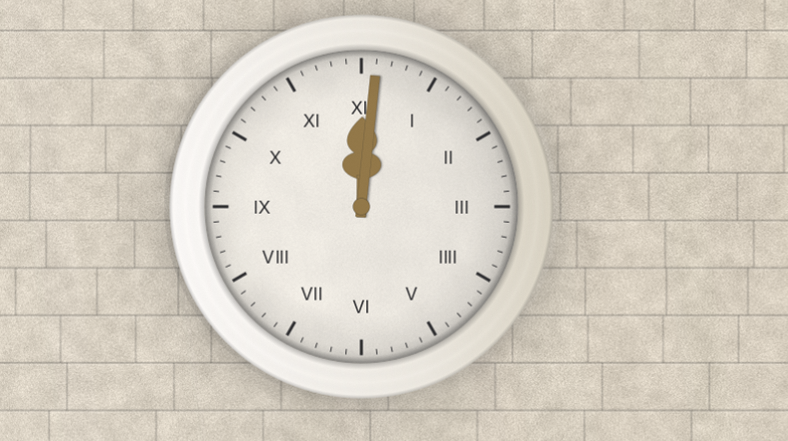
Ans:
12,01
